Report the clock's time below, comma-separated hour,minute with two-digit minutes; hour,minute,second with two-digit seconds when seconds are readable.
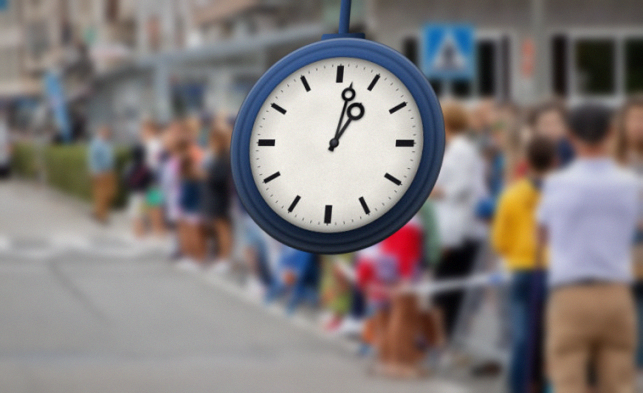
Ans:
1,02
